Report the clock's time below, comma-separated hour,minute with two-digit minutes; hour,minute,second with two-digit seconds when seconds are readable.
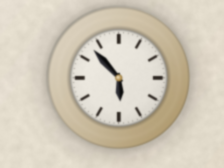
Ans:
5,53
